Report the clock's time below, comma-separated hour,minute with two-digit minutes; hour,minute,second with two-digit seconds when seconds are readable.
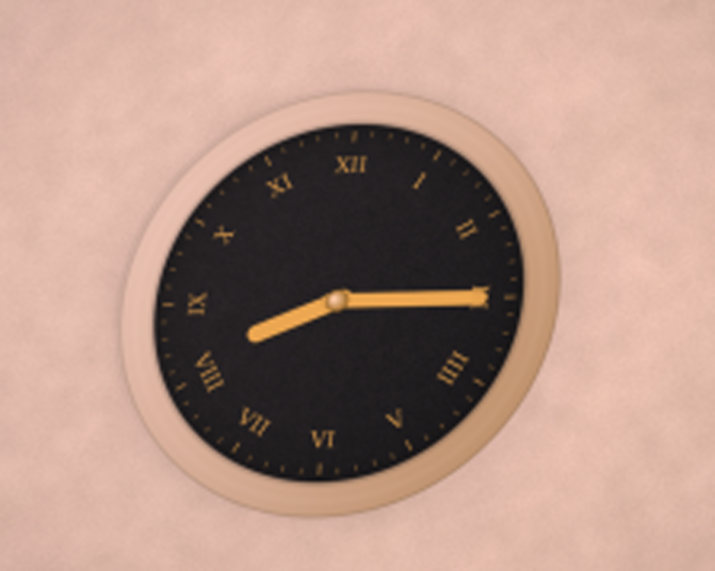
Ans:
8,15
